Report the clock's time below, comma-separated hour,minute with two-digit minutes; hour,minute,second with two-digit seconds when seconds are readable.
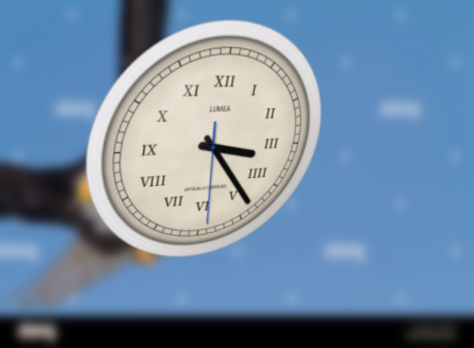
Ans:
3,23,29
